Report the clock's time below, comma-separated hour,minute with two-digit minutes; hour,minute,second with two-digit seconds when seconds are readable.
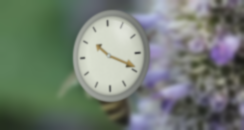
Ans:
10,19
